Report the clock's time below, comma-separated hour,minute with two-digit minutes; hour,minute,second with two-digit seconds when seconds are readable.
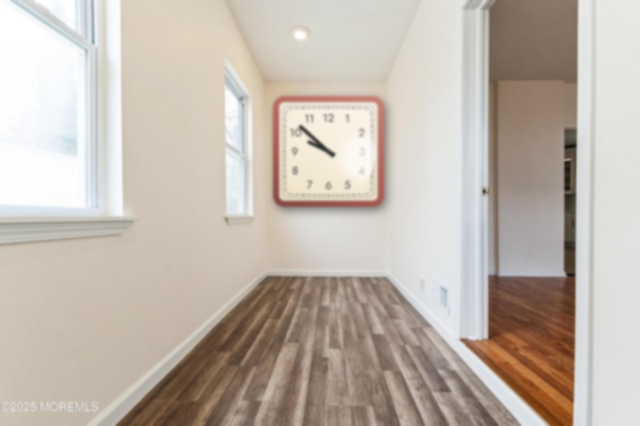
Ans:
9,52
